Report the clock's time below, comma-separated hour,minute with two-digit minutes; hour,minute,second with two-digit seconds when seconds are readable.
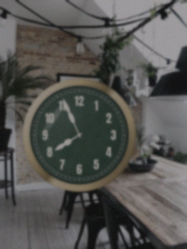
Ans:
7,56
